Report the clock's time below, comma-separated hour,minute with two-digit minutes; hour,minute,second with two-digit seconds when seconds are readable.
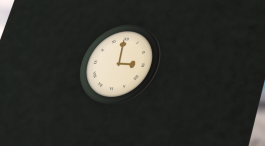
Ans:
2,59
